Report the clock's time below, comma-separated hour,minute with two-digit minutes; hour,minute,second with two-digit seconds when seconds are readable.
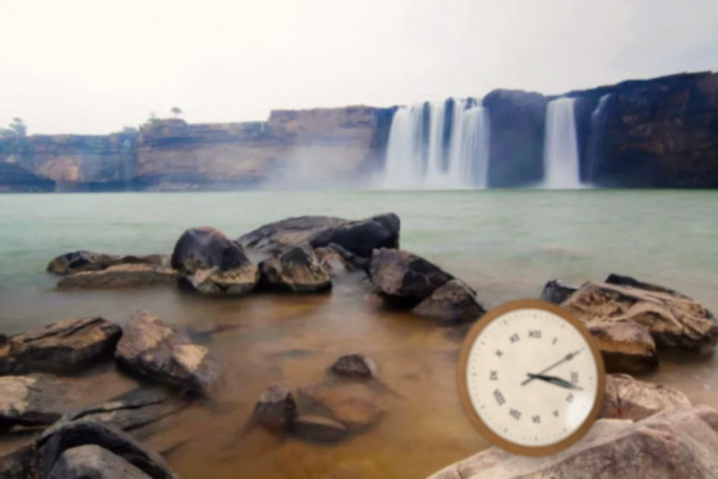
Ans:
3,17,10
